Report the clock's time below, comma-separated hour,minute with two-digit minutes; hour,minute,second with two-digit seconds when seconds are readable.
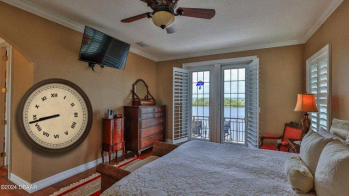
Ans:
8,43
